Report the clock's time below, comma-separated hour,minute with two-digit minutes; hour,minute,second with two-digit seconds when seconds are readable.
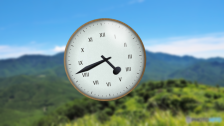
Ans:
4,42
